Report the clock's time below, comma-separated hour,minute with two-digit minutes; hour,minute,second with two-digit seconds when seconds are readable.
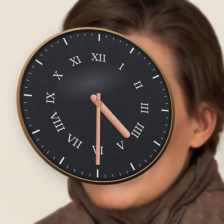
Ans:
4,30
